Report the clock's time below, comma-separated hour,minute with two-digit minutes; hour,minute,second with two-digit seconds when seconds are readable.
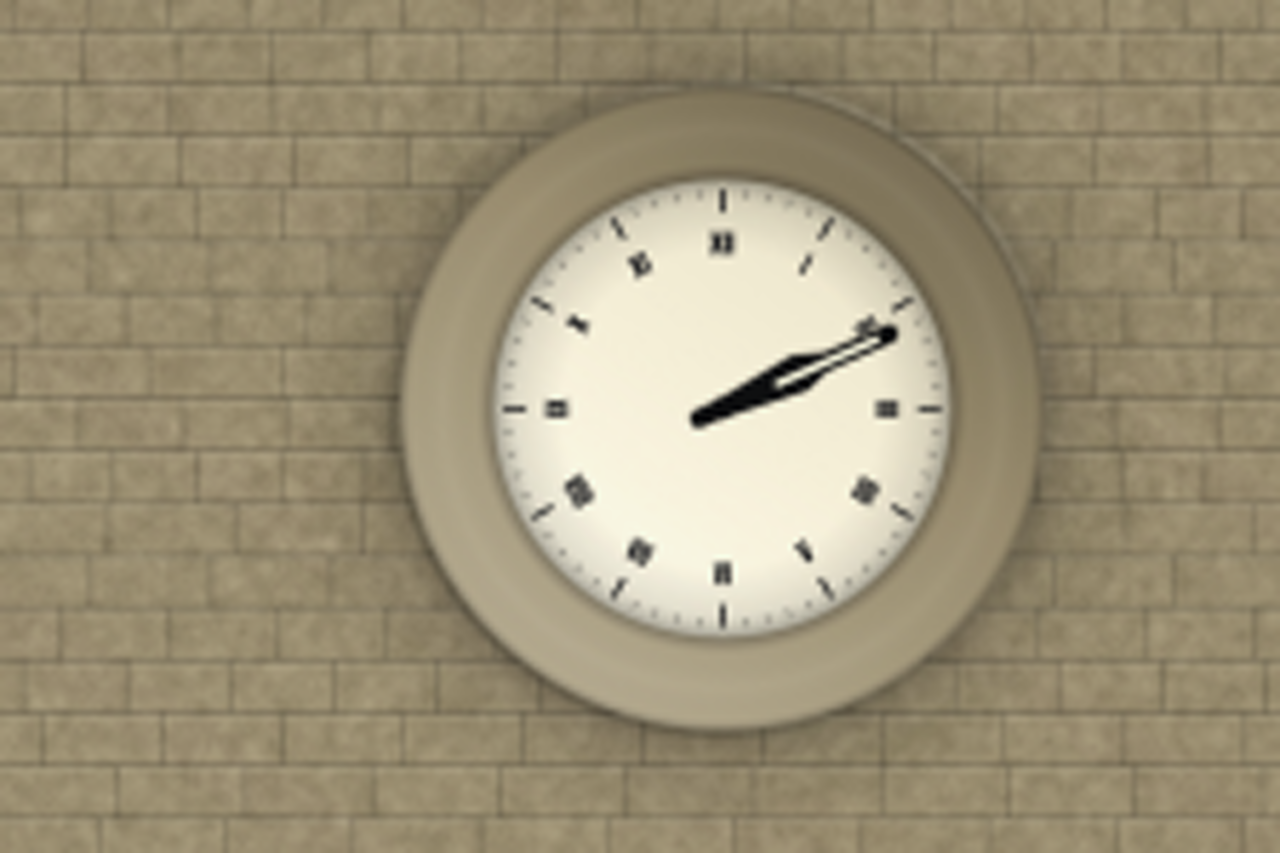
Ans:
2,11
